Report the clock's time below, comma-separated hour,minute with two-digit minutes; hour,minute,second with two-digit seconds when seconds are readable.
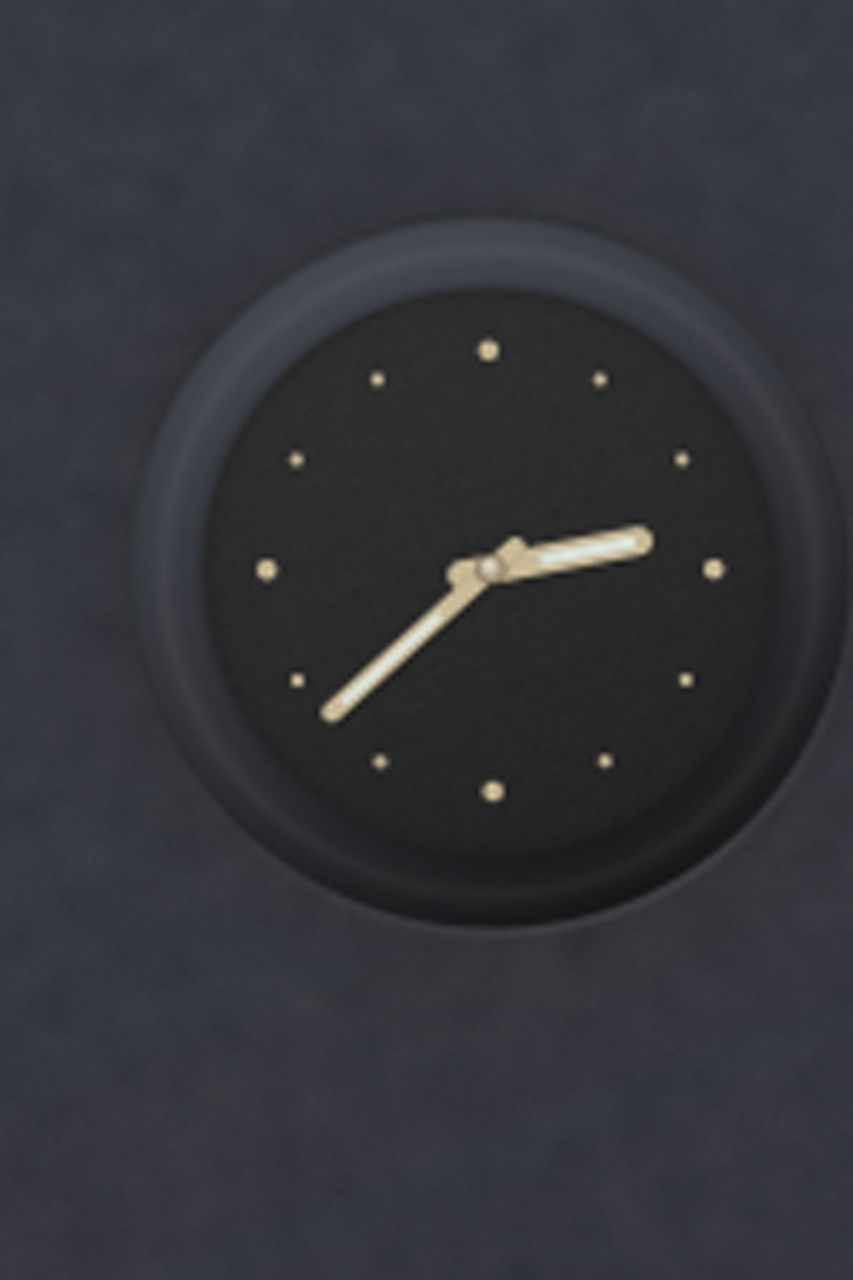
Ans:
2,38
